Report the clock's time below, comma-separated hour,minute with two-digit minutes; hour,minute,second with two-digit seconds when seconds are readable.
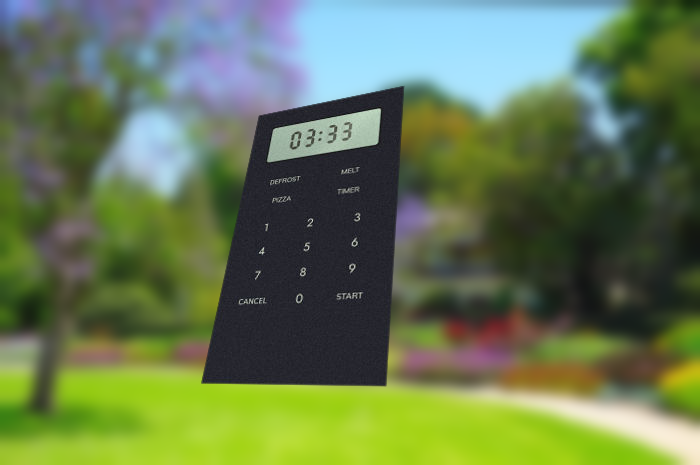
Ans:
3,33
